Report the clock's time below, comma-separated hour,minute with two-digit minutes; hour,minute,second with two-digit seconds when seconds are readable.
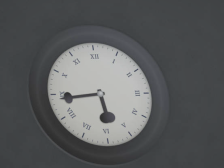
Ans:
5,44
